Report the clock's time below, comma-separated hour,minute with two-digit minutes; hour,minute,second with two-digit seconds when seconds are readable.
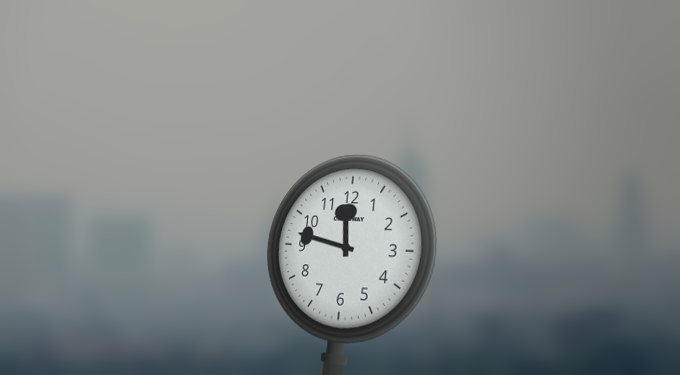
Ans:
11,47
